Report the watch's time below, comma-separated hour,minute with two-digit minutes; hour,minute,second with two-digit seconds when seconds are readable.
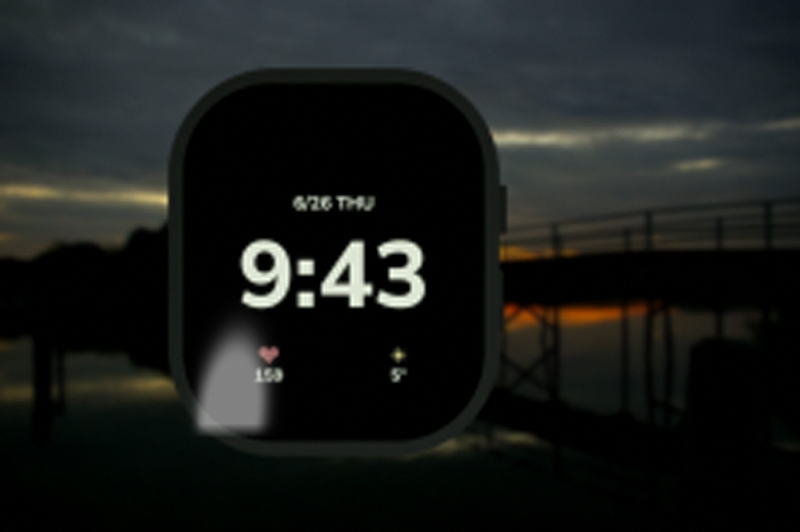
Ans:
9,43
